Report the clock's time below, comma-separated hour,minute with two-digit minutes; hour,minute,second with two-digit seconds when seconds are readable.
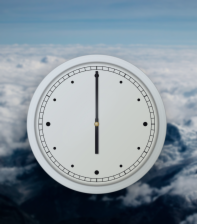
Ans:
6,00
